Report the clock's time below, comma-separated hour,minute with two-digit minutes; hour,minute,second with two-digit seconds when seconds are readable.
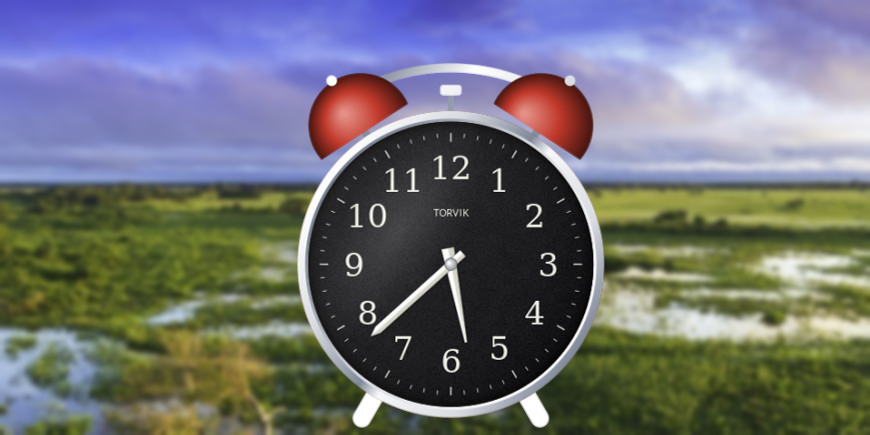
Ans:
5,38
